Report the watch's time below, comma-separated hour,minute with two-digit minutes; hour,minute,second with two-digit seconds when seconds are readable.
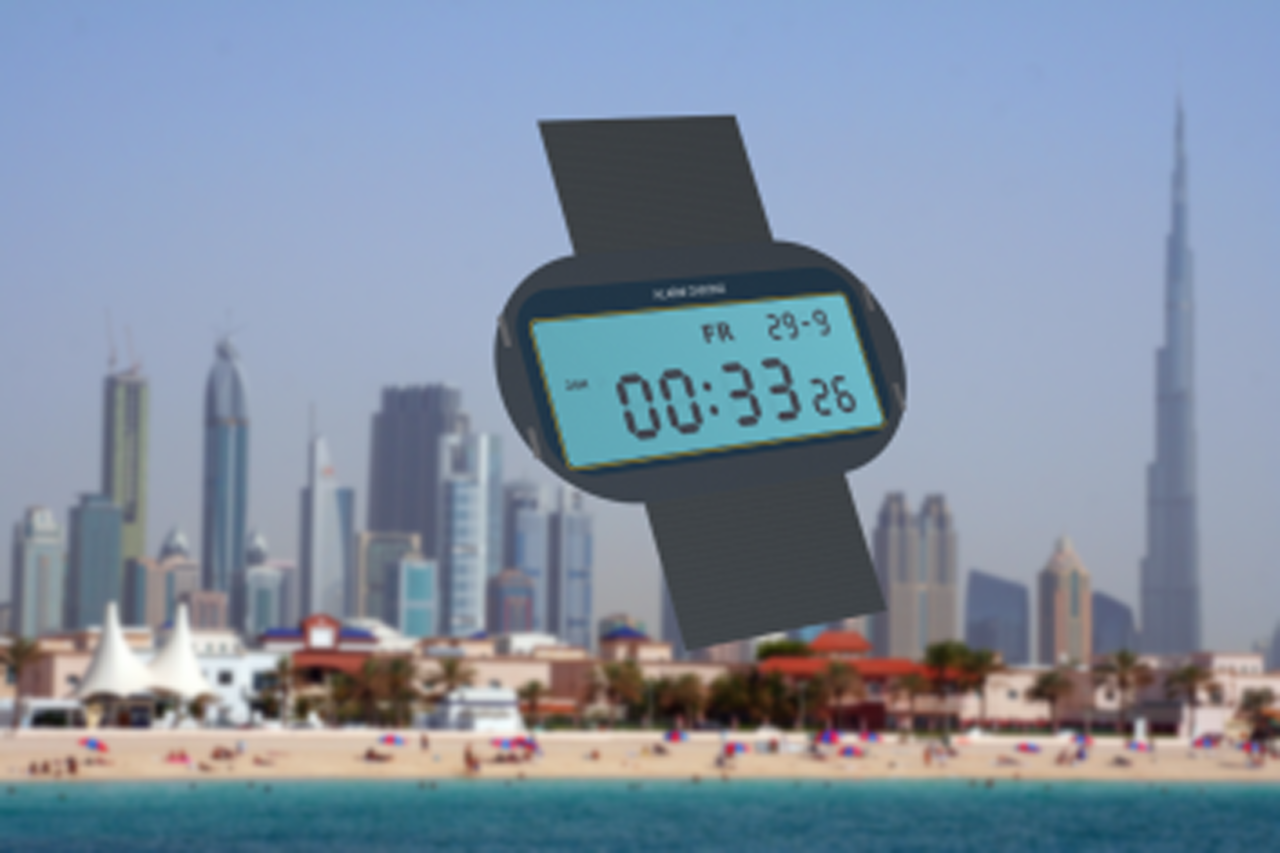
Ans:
0,33,26
